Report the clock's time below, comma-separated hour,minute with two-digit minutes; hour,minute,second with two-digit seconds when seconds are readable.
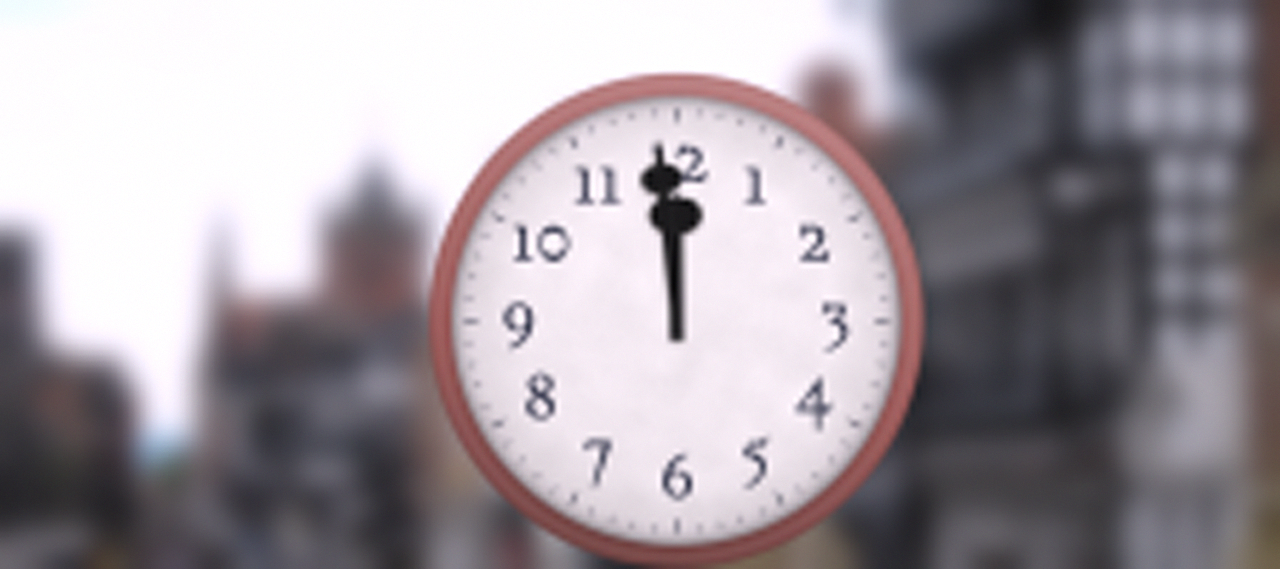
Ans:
11,59
